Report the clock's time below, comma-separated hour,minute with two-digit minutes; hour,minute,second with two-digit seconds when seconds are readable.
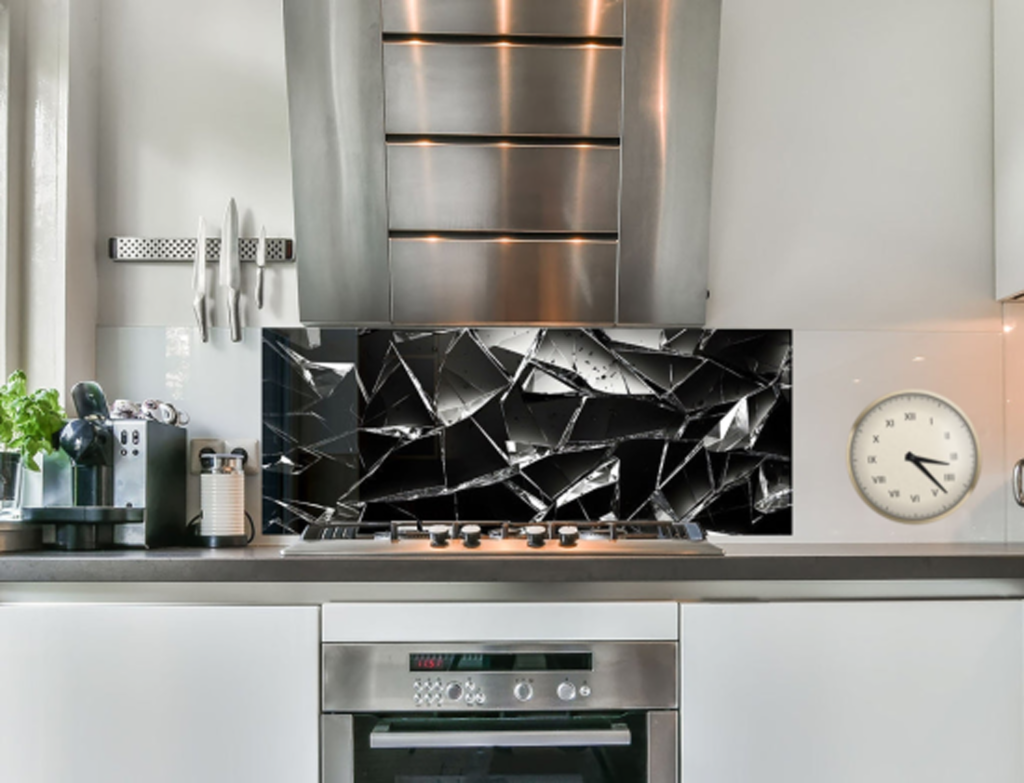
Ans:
3,23
